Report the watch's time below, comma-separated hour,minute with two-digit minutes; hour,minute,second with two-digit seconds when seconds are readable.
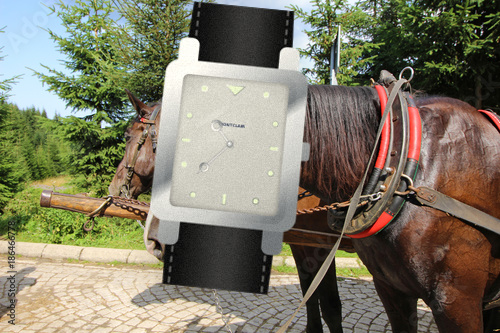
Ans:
10,37
